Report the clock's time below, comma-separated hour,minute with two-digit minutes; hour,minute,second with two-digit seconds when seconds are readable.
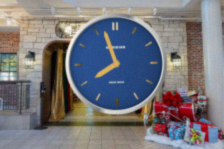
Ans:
7,57
